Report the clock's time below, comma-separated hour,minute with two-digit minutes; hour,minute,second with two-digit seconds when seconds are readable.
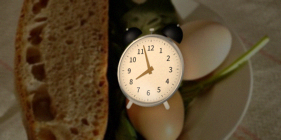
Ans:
7,57
